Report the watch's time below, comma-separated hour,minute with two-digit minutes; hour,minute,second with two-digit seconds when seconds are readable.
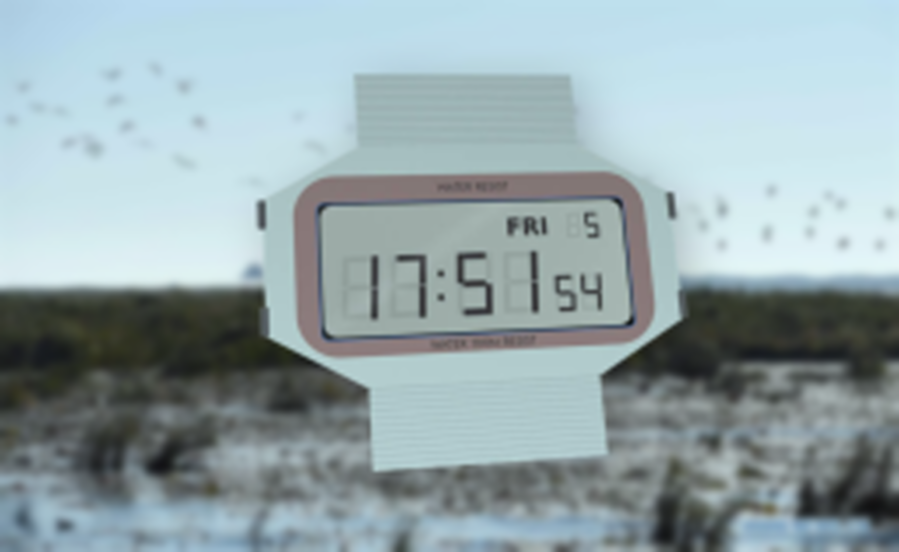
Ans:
17,51,54
